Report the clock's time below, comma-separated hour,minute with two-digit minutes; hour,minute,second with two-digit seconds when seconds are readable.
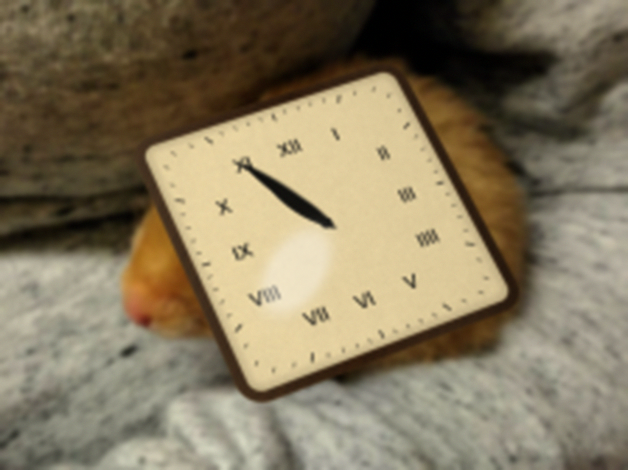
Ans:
10,55
